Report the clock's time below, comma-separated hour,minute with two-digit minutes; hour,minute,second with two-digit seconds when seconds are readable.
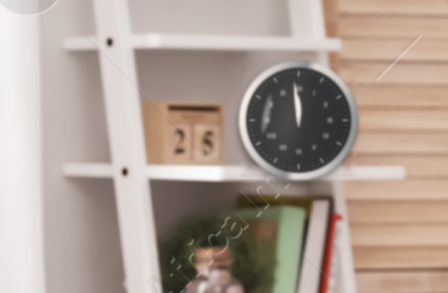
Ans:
11,59
